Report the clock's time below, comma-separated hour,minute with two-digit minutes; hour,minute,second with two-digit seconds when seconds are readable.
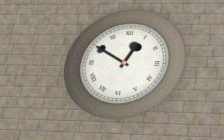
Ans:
12,50
